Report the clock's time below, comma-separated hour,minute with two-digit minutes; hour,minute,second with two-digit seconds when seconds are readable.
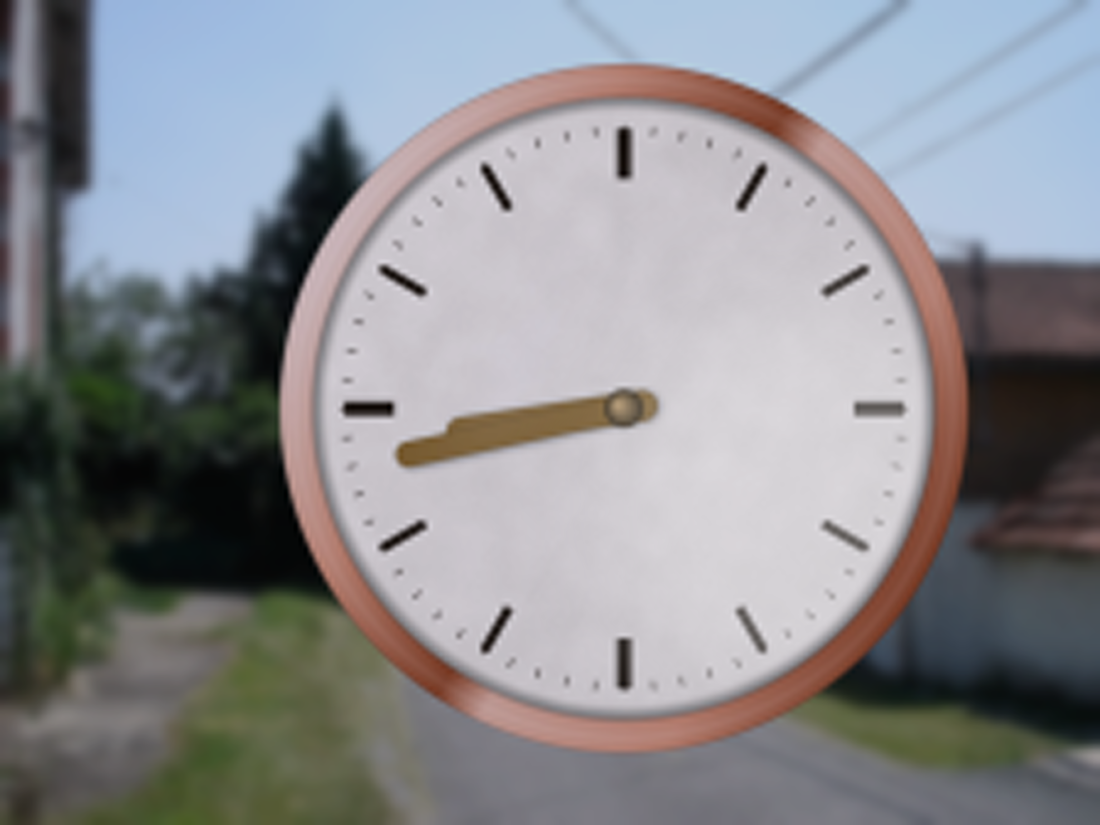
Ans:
8,43
